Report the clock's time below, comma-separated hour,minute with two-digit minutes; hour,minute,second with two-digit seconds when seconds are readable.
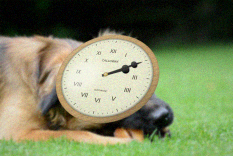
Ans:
2,10
